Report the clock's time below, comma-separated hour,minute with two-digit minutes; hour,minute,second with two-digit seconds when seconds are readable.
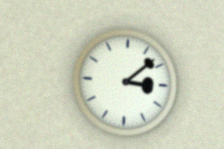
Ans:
3,08
